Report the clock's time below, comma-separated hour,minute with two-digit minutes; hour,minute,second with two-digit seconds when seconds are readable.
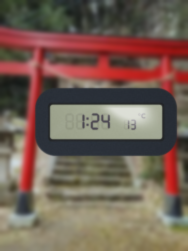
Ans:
1,24
